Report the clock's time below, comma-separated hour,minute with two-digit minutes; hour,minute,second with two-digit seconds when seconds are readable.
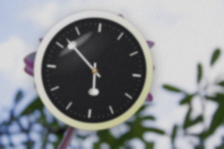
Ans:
5,52
